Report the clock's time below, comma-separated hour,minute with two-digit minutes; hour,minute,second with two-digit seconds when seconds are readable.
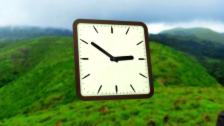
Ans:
2,51
